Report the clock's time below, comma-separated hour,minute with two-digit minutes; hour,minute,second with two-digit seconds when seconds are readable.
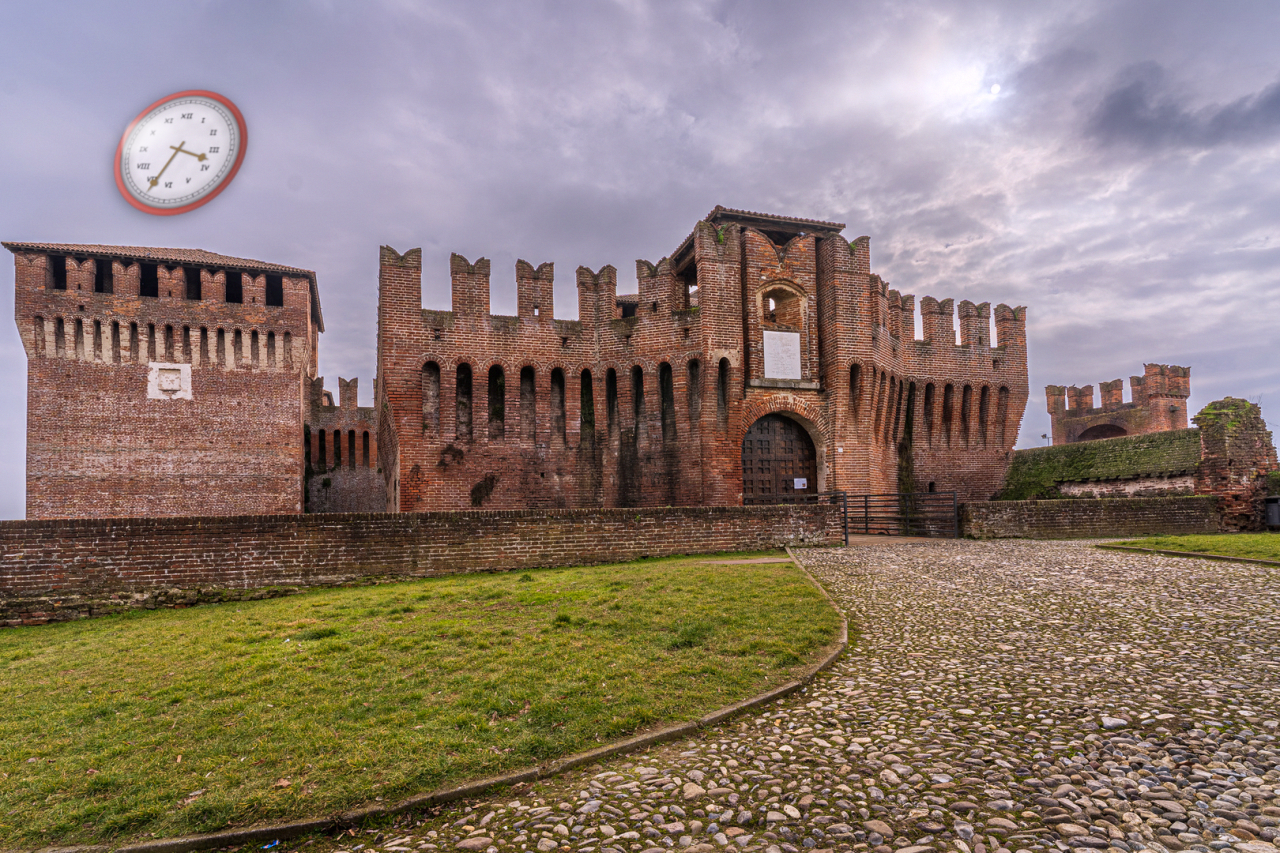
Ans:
3,34
